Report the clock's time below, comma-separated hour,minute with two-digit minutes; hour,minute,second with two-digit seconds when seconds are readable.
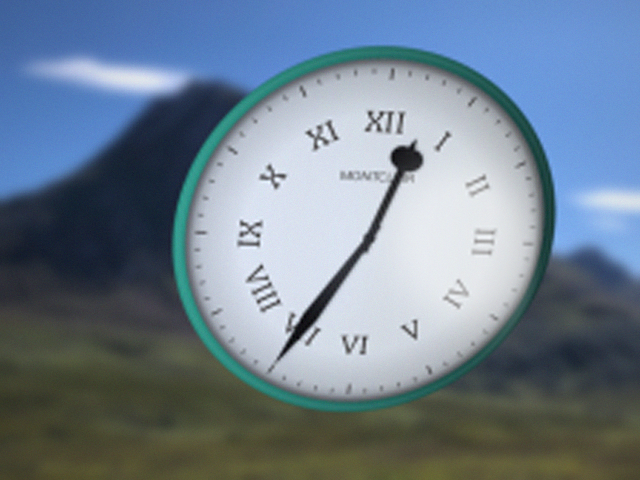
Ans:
12,35
